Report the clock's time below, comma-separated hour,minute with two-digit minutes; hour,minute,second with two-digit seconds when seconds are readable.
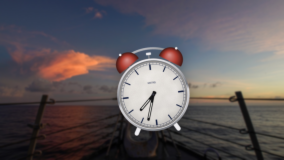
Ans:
7,33
